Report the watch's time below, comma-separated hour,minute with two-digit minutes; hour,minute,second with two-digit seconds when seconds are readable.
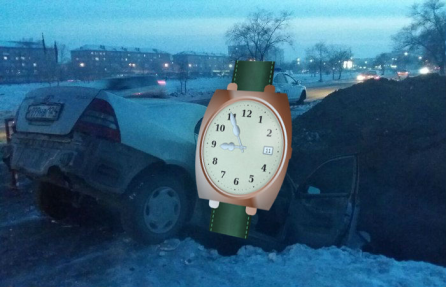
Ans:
8,55
